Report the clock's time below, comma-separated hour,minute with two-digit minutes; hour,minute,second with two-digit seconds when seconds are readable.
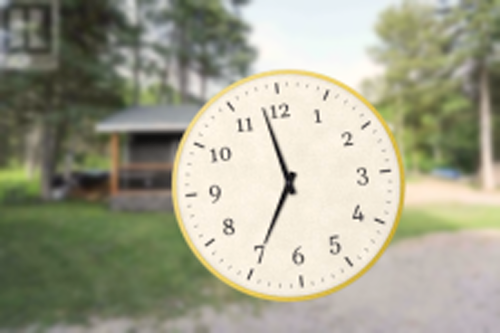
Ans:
6,58
